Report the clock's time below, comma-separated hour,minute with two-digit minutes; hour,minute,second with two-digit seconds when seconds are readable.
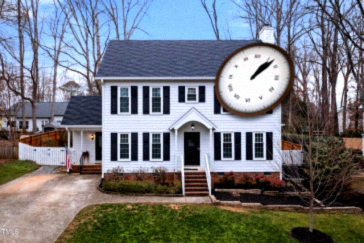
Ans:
1,07
